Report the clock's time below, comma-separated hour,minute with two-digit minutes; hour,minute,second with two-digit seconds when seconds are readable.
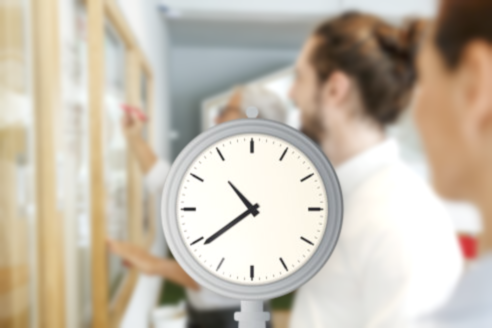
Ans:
10,39
